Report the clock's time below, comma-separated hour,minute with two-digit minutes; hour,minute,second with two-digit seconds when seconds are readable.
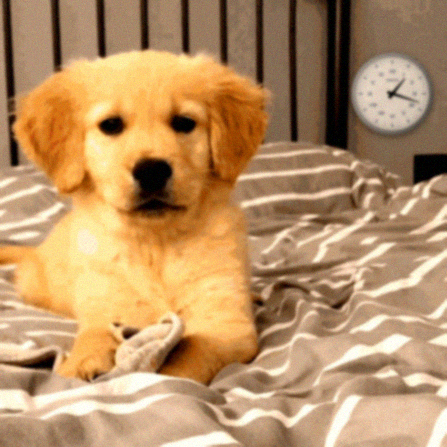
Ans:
1,18
